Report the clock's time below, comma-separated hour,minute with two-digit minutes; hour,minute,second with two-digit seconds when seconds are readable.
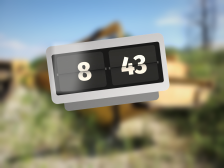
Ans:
8,43
